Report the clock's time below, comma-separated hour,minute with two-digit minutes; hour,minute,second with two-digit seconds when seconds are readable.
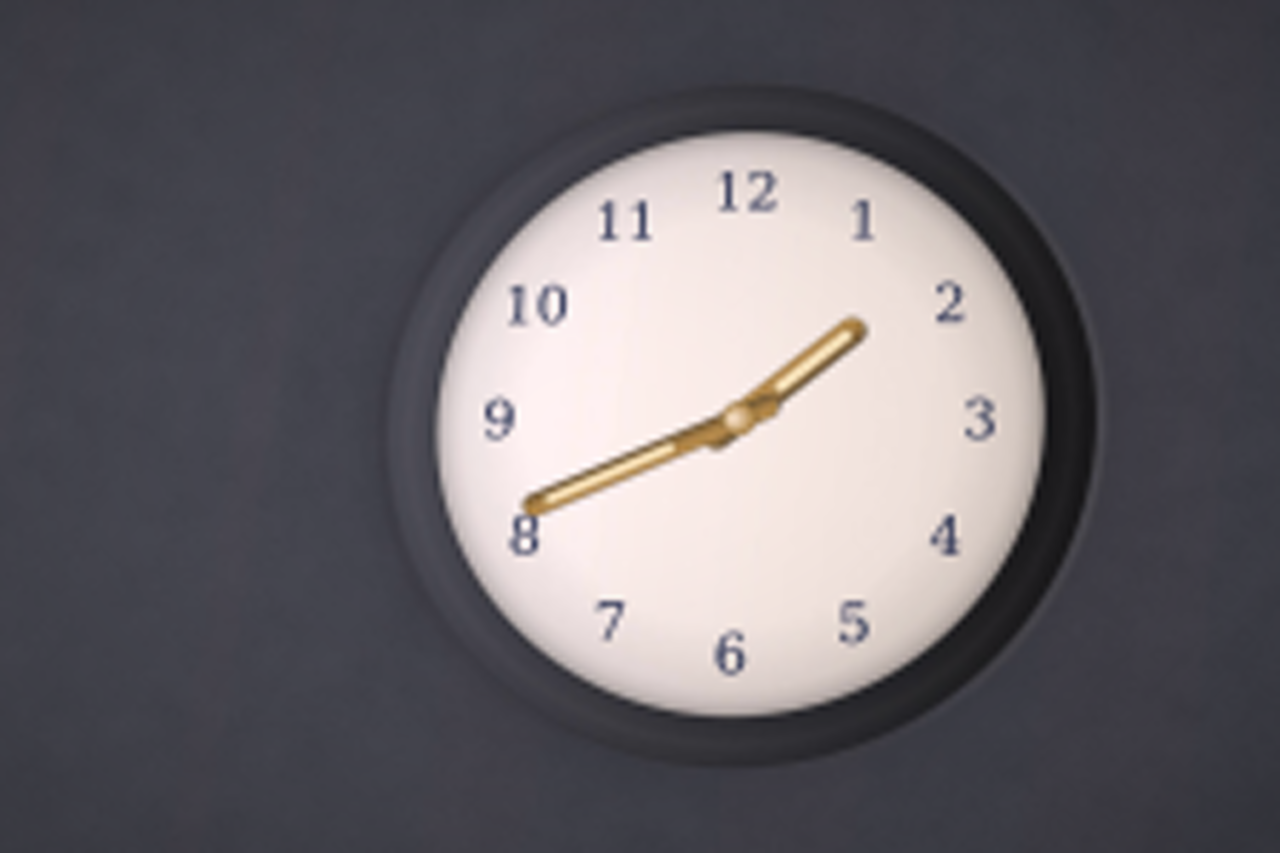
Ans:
1,41
